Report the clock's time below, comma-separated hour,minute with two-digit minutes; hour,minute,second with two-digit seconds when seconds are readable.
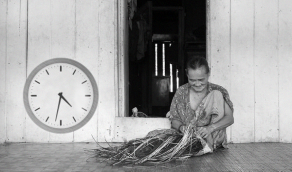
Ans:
4,32
